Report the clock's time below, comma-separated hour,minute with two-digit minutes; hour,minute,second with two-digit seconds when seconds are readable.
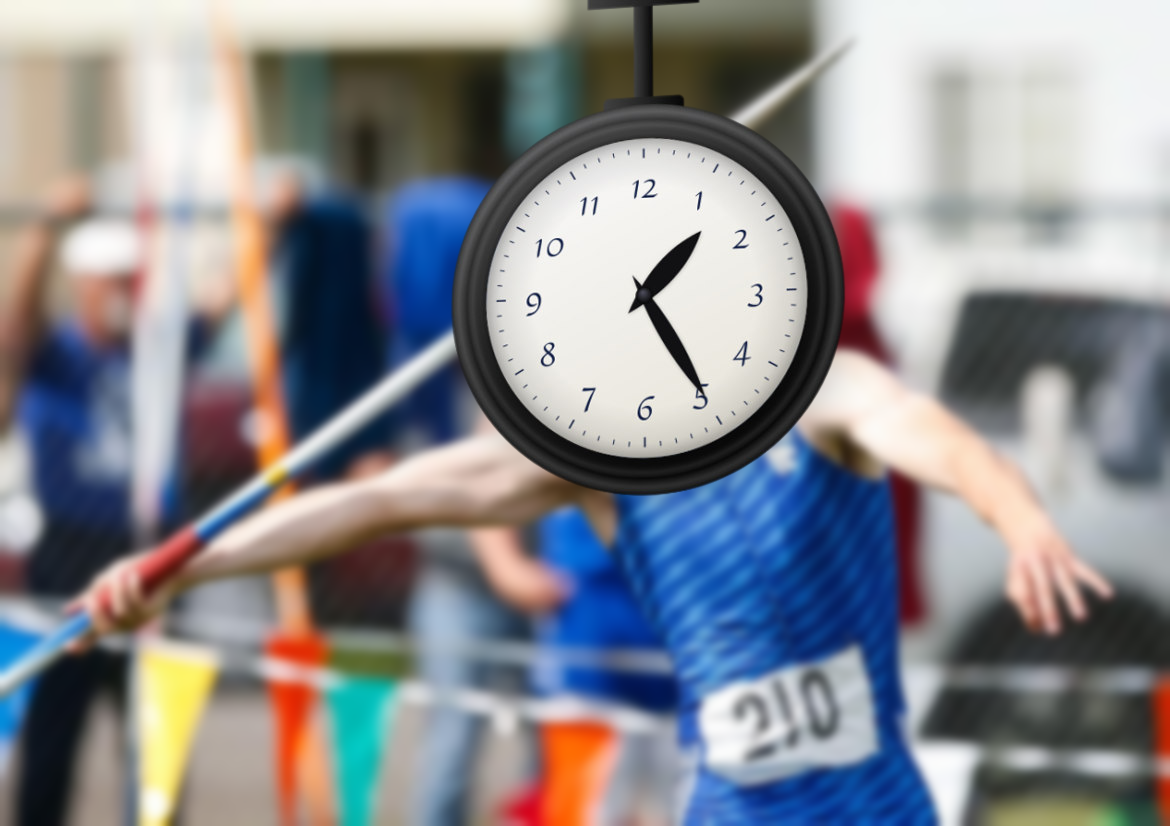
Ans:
1,25
